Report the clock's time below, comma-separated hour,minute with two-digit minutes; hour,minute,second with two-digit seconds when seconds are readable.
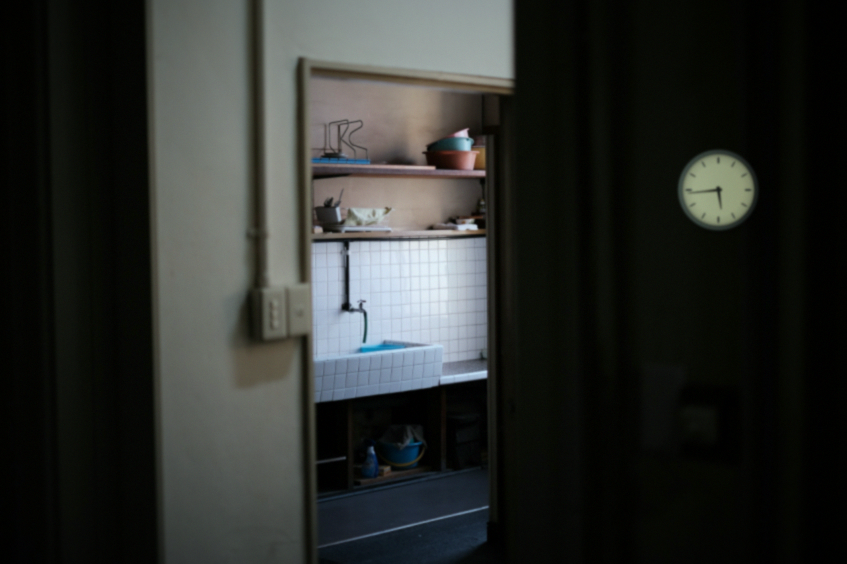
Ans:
5,44
